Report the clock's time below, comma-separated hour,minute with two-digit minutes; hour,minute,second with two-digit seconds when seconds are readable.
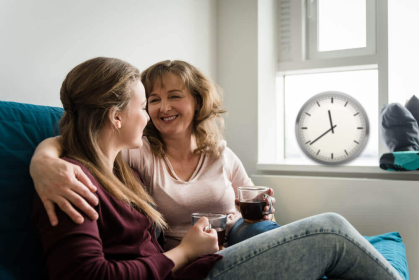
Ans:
11,39
